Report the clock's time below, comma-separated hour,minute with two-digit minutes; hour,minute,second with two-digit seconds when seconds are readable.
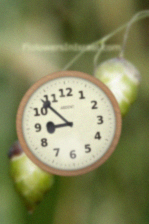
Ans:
8,53
